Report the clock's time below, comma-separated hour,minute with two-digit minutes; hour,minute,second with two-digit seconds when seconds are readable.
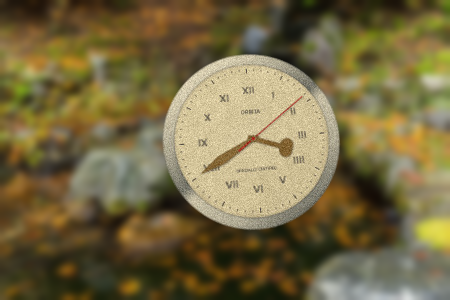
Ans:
3,40,09
